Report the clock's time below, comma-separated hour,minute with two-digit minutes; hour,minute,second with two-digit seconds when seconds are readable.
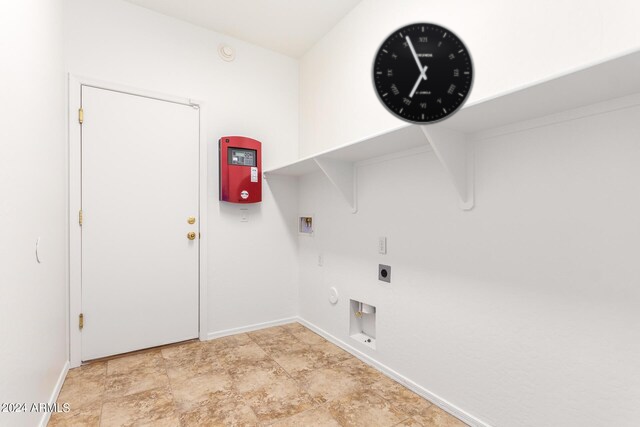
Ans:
6,56
